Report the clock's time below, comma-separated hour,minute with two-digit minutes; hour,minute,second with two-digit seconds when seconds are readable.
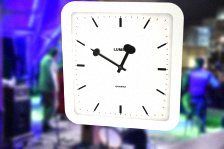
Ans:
12,50
